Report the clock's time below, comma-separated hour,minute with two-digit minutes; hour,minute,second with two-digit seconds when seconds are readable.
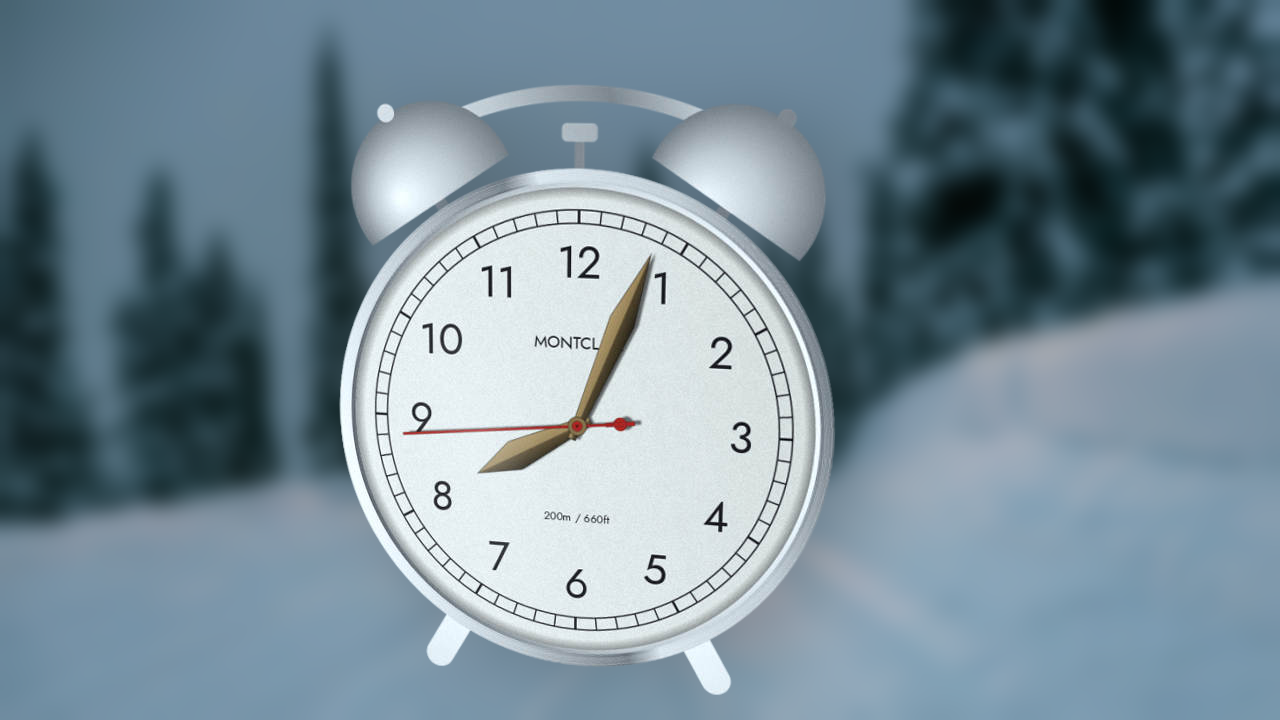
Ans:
8,03,44
